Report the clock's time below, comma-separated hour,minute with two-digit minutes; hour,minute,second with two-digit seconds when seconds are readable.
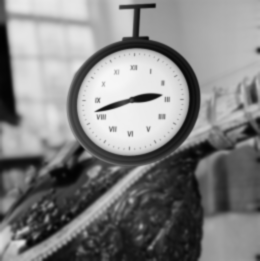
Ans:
2,42
